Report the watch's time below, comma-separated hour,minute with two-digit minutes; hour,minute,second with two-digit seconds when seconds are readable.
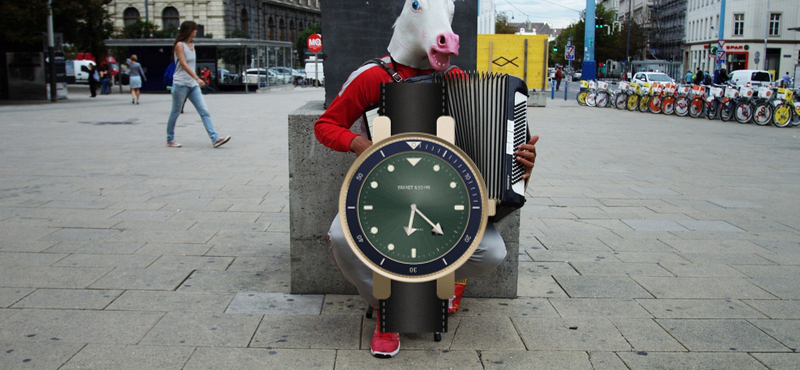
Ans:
6,22
